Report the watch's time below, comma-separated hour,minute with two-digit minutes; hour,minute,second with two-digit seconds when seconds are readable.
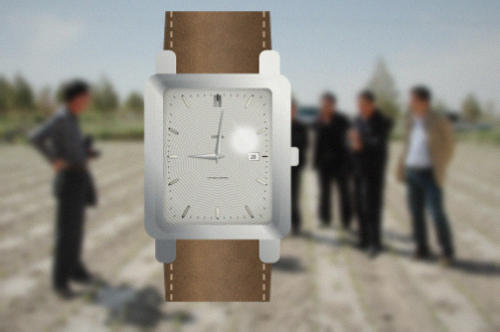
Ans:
9,01
